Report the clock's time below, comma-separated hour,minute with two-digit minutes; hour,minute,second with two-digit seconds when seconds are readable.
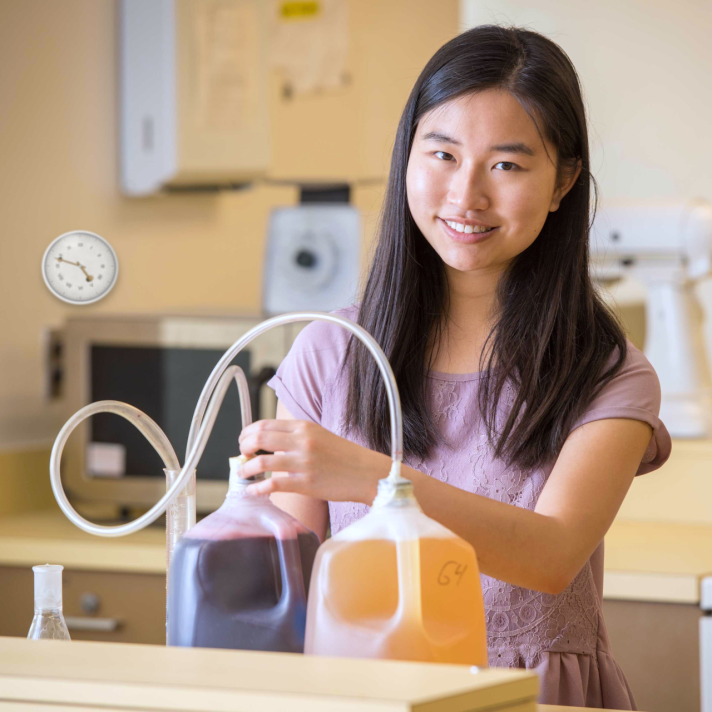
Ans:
4,48
